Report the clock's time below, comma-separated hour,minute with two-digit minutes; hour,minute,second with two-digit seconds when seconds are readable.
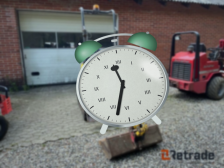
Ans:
11,33
